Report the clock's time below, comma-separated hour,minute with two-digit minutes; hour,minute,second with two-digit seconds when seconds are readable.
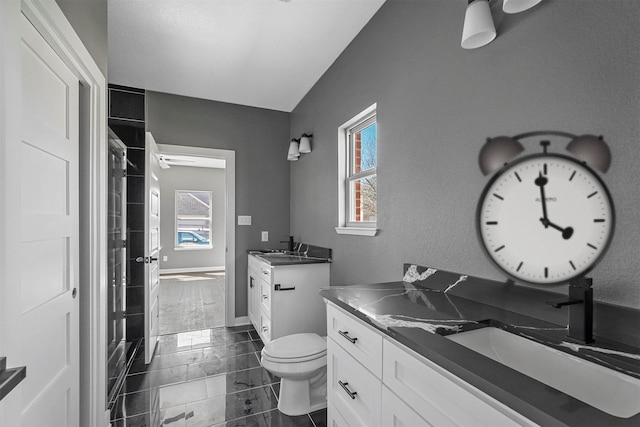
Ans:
3,59
